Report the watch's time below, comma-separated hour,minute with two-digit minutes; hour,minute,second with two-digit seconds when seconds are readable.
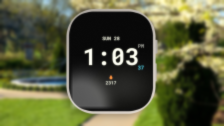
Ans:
1,03
